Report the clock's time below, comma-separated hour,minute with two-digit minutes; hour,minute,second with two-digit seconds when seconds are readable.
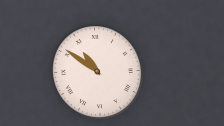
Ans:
10,51
